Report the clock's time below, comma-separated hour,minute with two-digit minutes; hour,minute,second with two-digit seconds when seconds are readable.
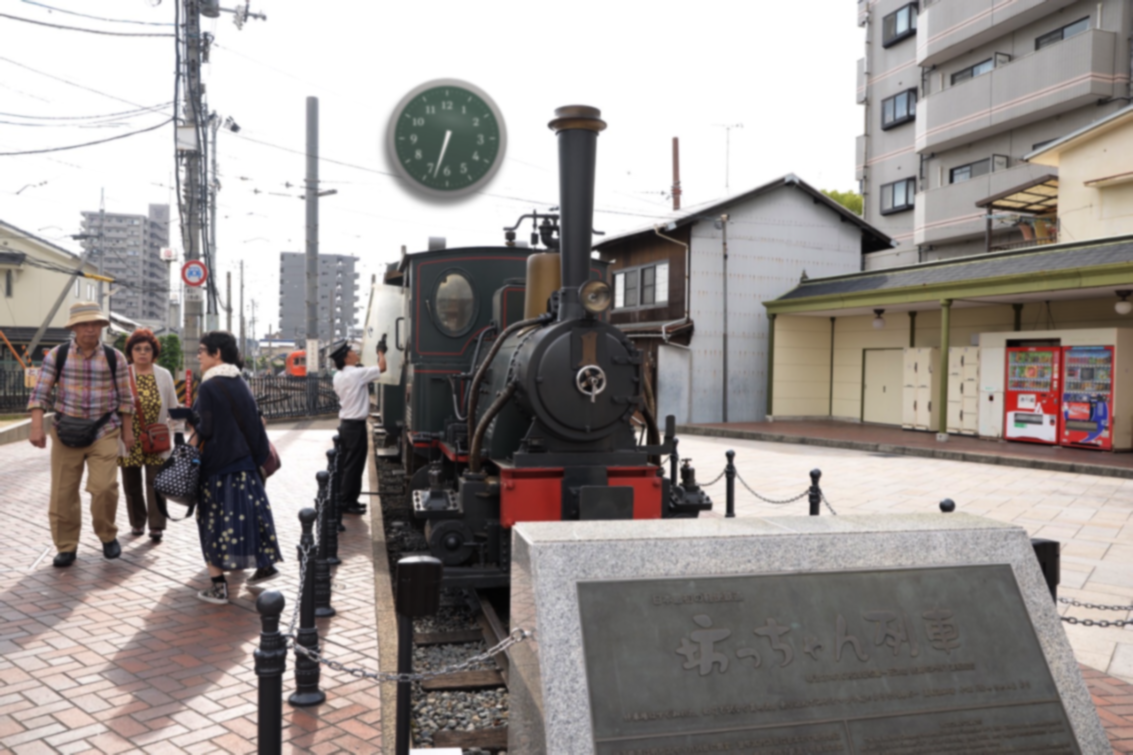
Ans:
6,33
